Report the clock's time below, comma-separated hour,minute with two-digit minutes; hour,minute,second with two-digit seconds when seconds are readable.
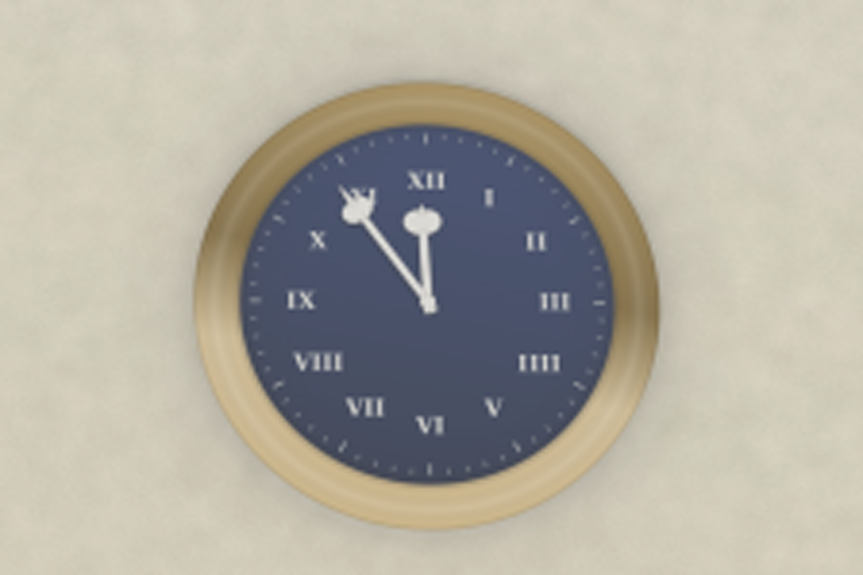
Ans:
11,54
